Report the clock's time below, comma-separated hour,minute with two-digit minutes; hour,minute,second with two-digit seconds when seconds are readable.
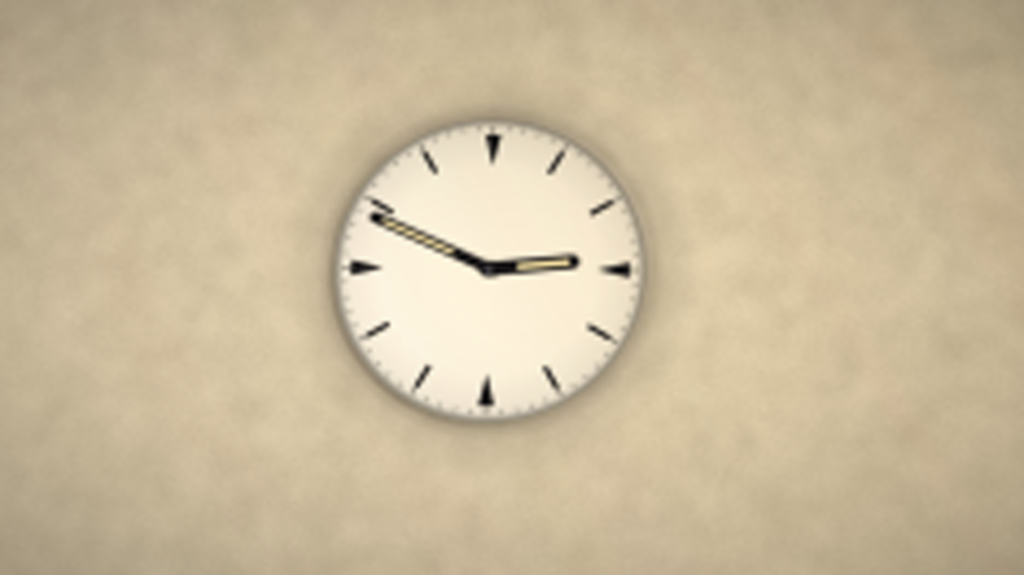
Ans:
2,49
